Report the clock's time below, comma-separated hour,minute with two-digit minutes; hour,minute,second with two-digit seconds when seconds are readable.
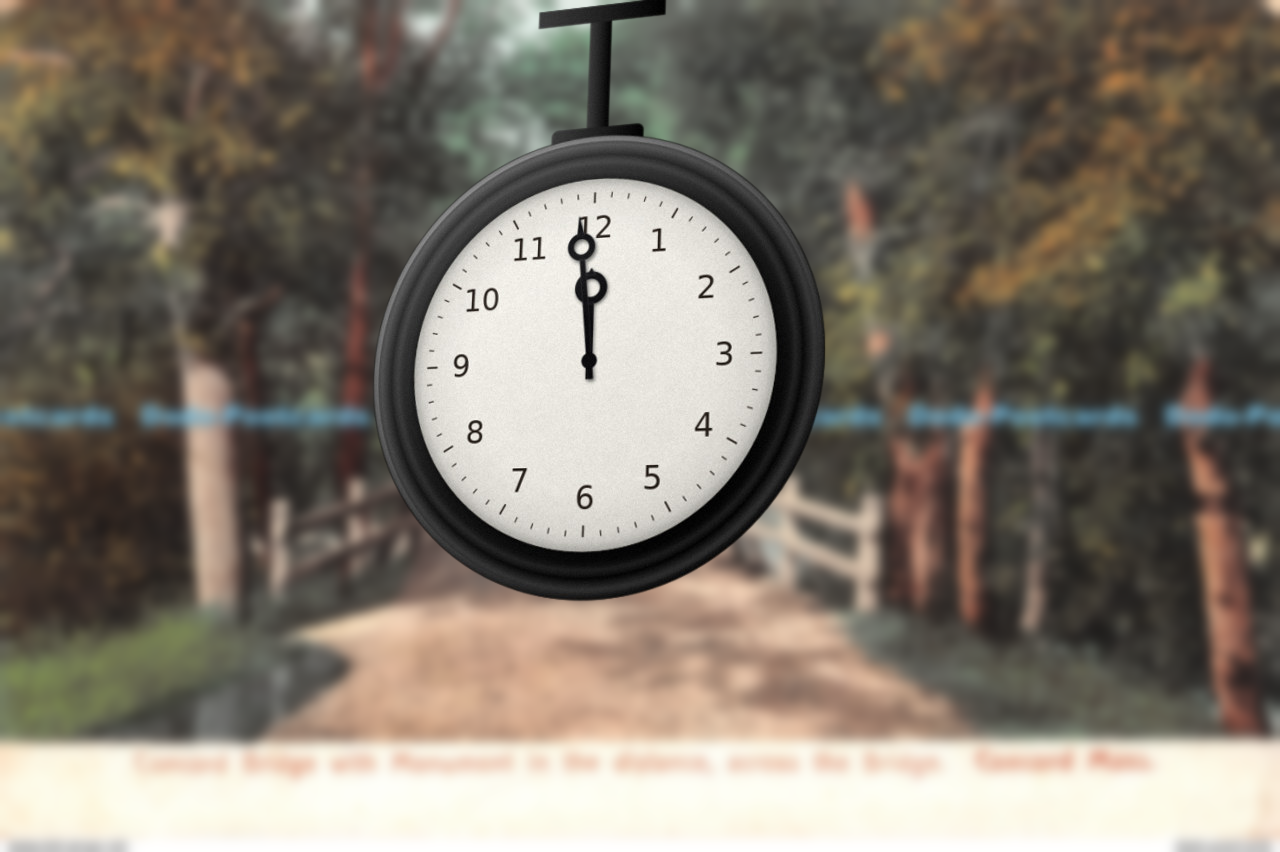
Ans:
11,59
